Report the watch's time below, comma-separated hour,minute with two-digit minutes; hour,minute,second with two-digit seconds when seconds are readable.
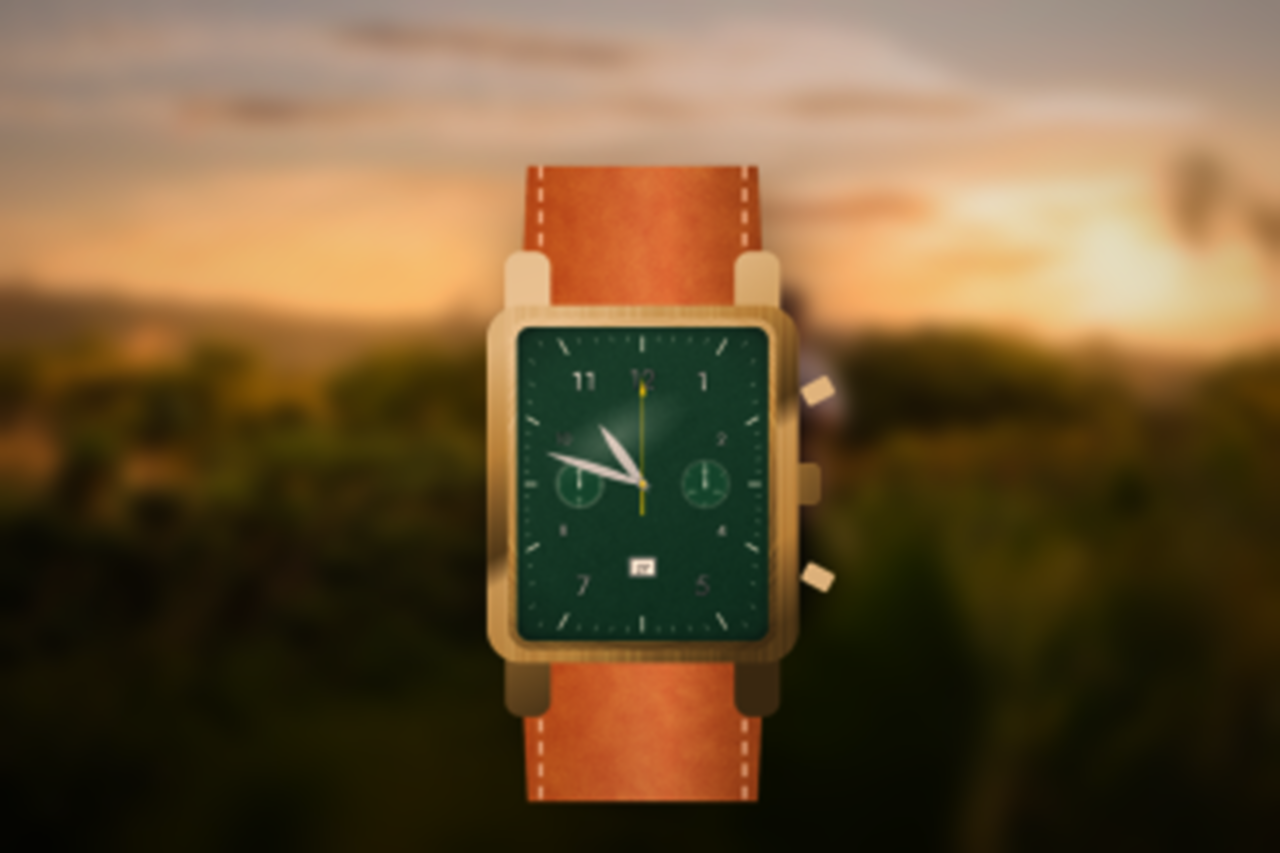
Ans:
10,48
